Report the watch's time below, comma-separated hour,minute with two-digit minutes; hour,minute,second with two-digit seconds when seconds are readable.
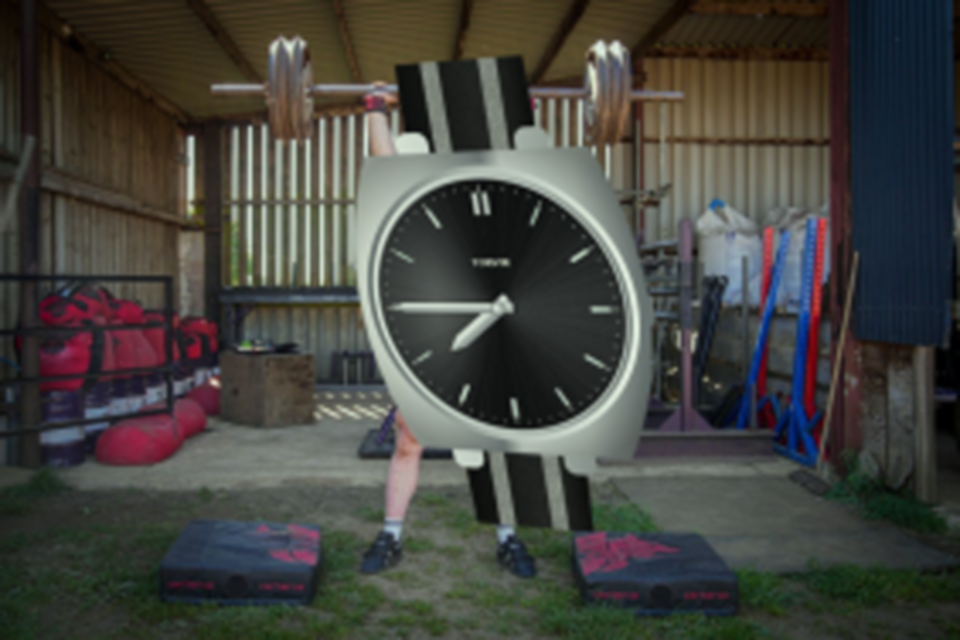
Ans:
7,45
